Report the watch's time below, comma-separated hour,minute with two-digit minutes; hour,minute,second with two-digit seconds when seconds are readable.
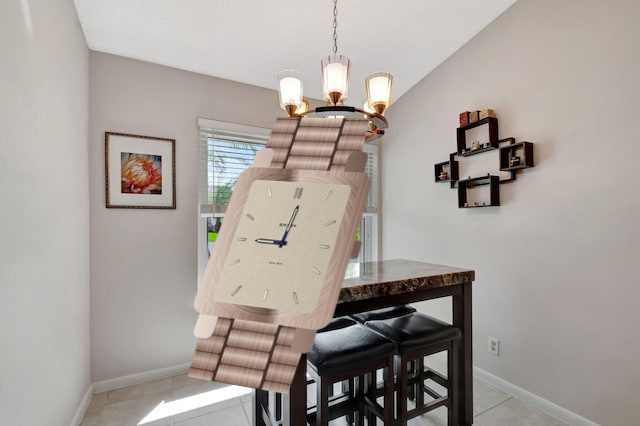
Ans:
9,01
